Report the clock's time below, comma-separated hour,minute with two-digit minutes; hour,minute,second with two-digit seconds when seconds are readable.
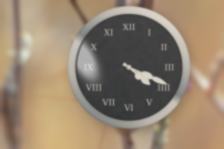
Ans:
4,19
